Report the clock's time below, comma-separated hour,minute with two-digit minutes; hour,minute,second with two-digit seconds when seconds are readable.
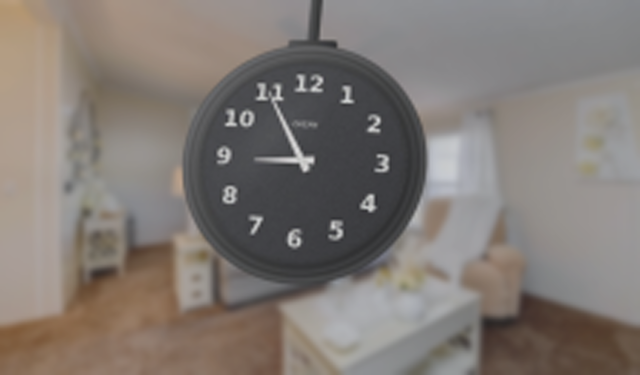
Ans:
8,55
